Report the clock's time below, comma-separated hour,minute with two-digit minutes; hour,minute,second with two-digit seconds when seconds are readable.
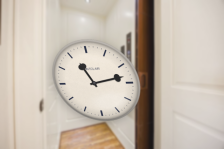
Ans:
11,13
